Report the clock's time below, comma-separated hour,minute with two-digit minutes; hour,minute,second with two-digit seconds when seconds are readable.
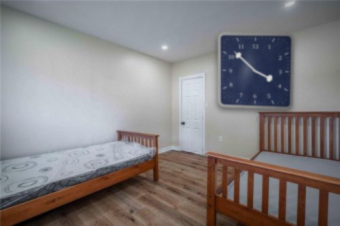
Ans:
3,52
